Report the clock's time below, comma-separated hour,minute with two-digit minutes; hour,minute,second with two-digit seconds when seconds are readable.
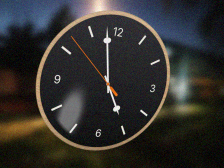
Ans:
4,57,52
